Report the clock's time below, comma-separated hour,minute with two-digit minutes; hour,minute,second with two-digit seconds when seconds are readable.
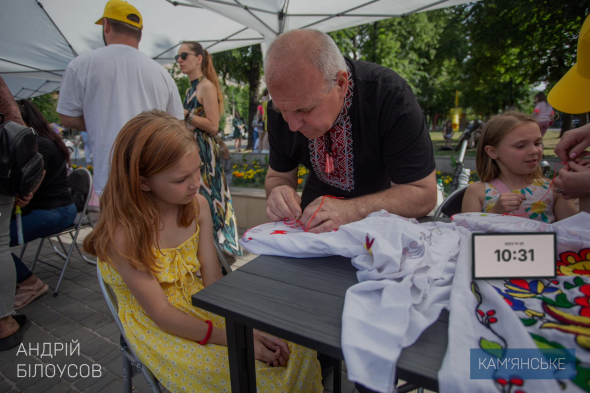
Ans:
10,31
